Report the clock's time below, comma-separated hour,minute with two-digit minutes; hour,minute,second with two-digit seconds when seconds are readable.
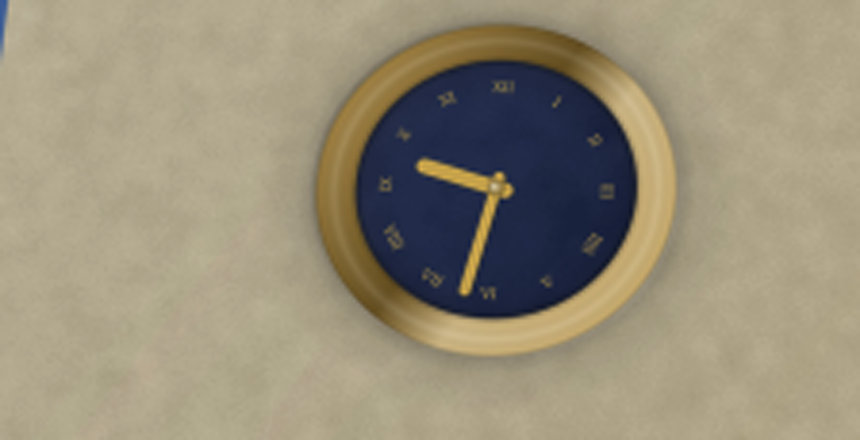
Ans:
9,32
